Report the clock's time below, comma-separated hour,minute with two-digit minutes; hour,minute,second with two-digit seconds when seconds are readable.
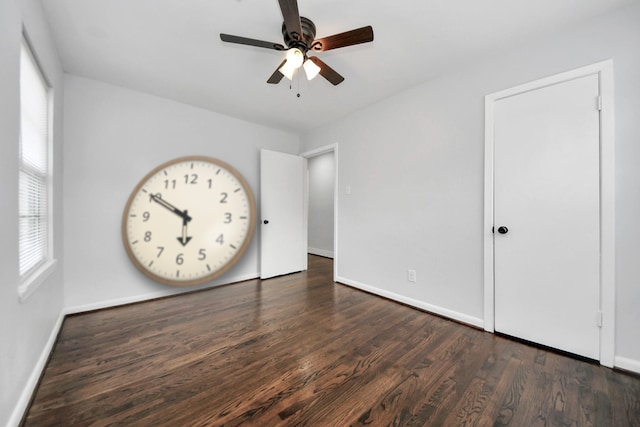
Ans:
5,50
